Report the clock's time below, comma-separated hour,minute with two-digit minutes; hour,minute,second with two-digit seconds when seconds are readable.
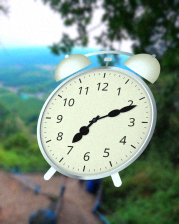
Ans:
7,11
